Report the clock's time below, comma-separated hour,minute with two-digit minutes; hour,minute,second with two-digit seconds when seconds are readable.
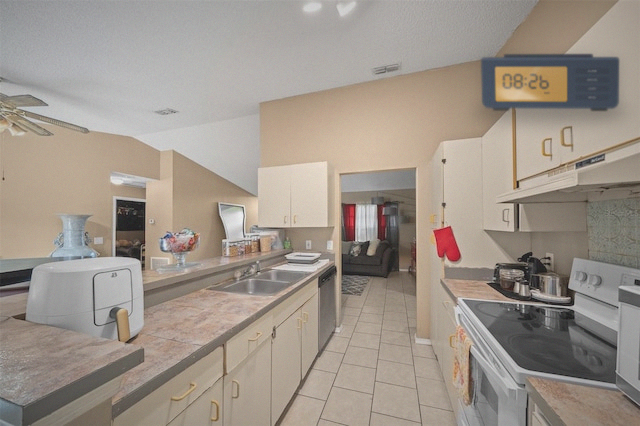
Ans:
8,26
